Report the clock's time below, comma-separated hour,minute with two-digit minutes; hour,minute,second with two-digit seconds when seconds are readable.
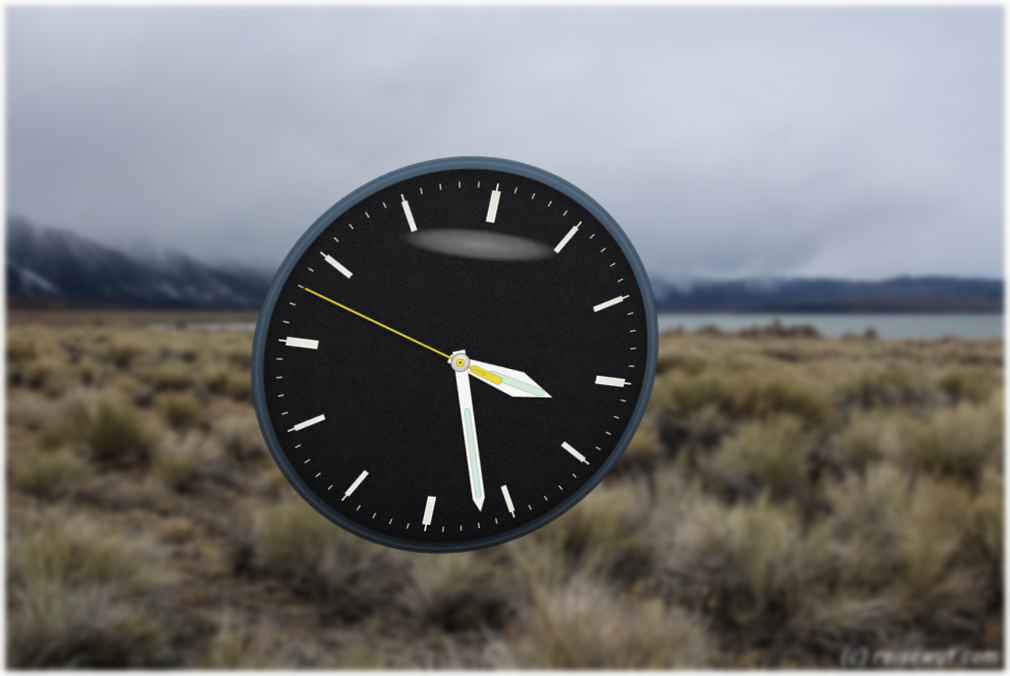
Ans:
3,26,48
